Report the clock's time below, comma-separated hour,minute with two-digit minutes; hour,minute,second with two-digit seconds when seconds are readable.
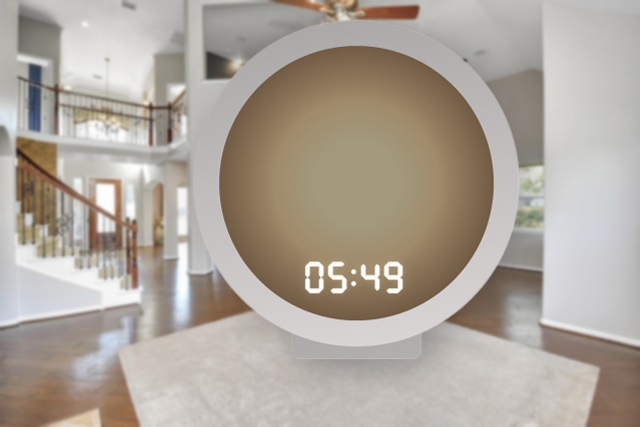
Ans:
5,49
